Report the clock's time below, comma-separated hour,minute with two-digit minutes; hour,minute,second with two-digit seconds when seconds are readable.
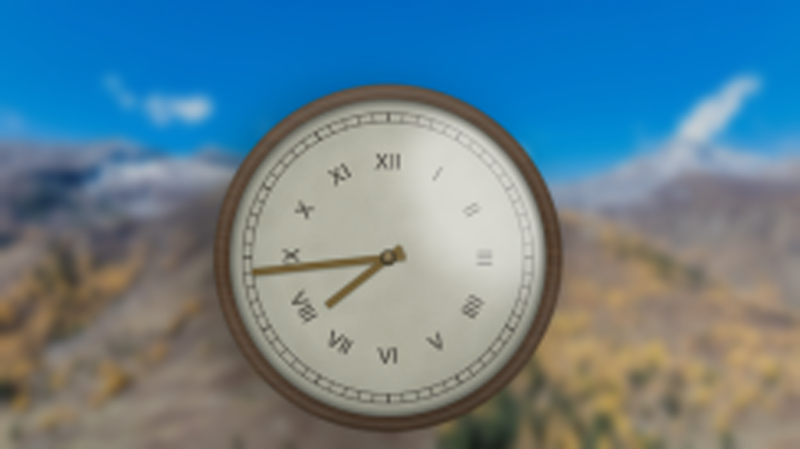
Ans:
7,44
